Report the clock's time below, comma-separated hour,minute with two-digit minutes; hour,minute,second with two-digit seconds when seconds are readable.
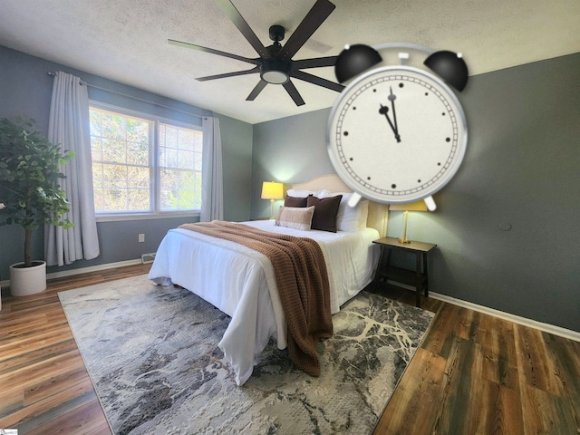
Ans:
10,58
